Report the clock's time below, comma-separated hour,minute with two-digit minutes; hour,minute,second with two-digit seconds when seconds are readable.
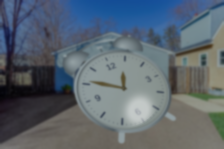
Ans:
12,51
